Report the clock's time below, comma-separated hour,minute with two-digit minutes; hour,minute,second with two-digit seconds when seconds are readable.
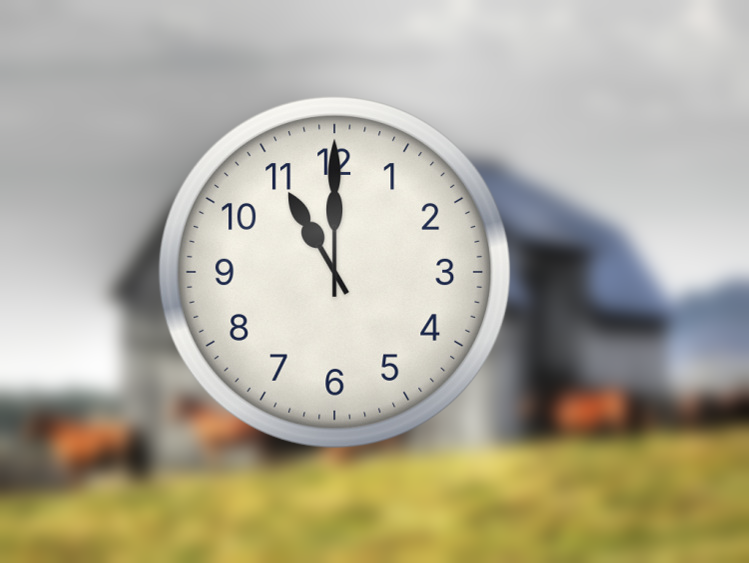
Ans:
11,00
